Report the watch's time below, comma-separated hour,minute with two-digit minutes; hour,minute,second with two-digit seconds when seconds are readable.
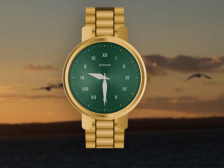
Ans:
9,30
